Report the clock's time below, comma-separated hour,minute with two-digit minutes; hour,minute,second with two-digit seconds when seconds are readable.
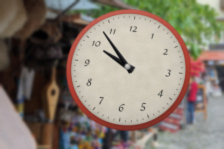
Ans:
9,53
